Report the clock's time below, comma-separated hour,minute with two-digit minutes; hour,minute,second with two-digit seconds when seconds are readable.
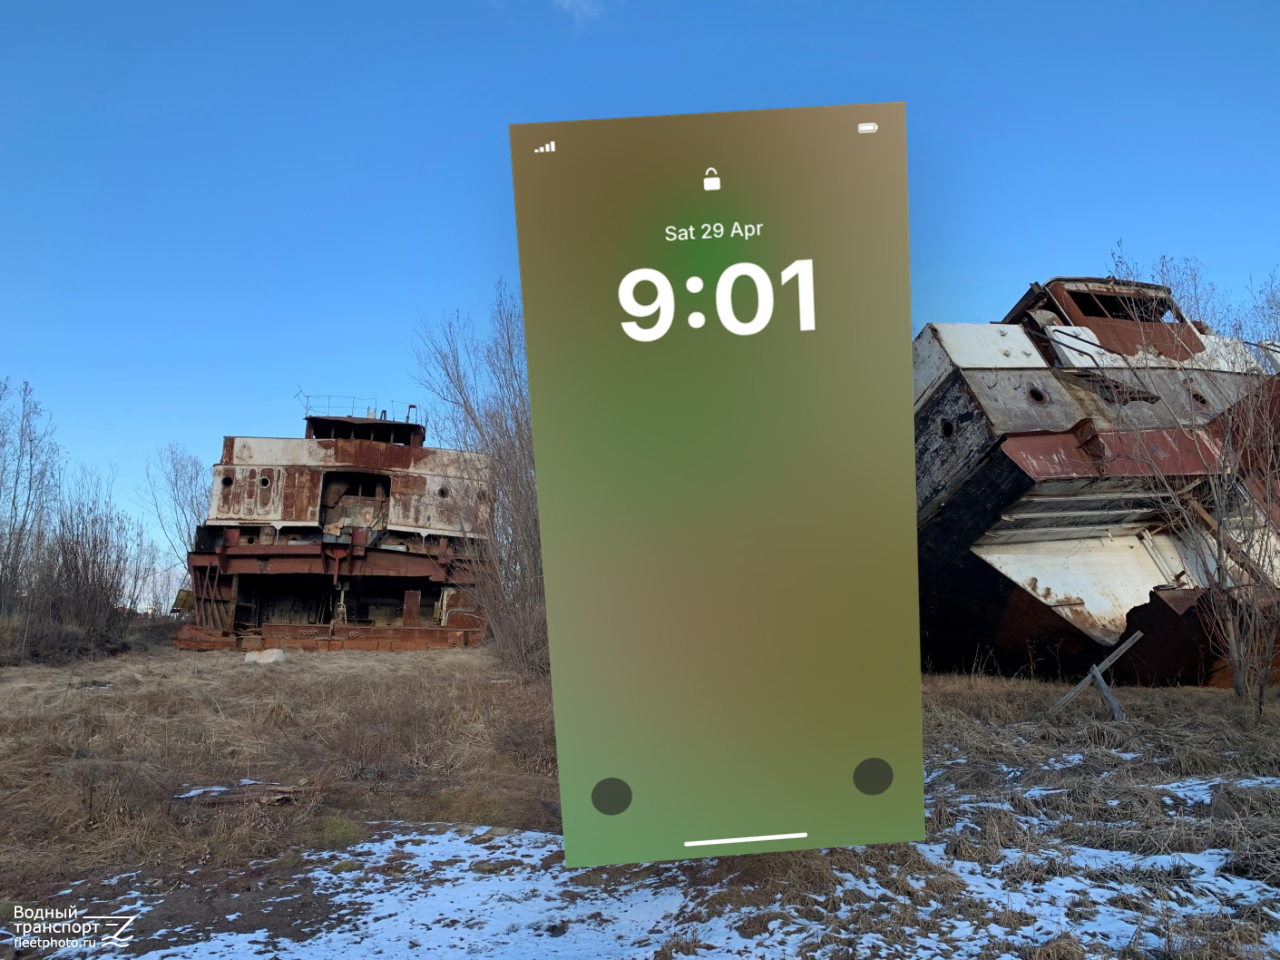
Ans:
9,01
